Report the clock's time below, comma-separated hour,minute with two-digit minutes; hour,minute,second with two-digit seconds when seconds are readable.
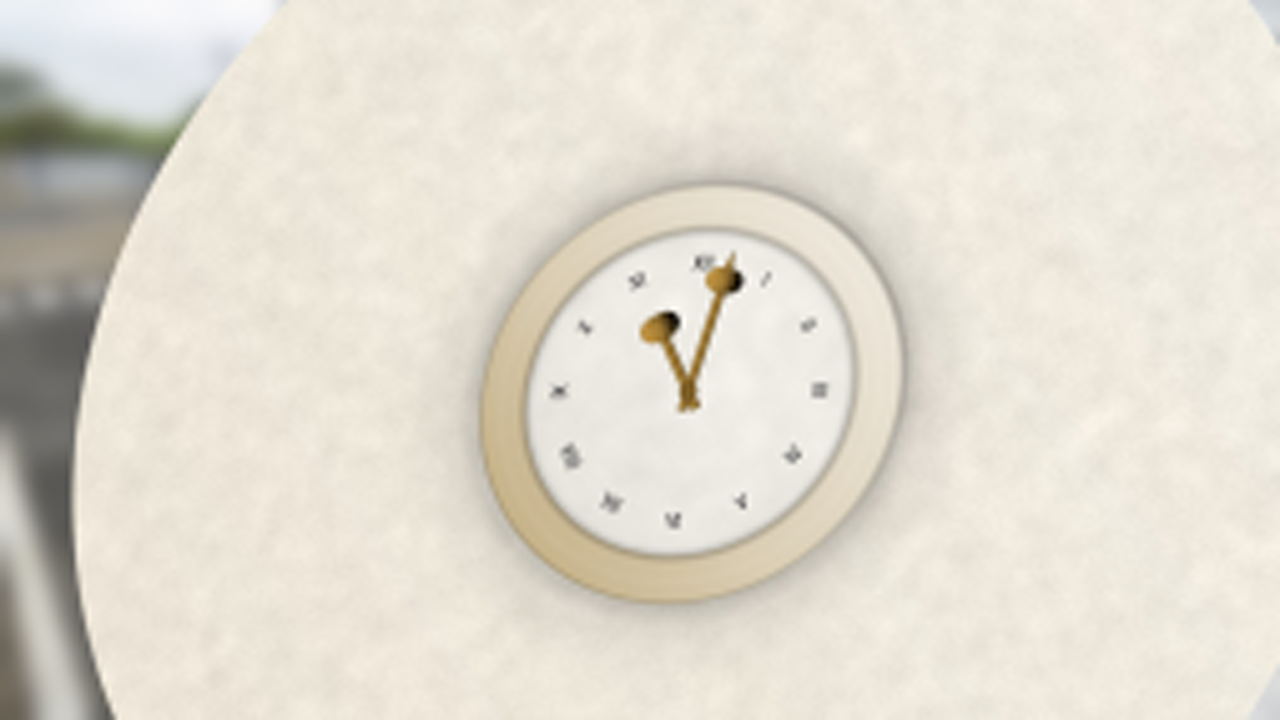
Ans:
11,02
